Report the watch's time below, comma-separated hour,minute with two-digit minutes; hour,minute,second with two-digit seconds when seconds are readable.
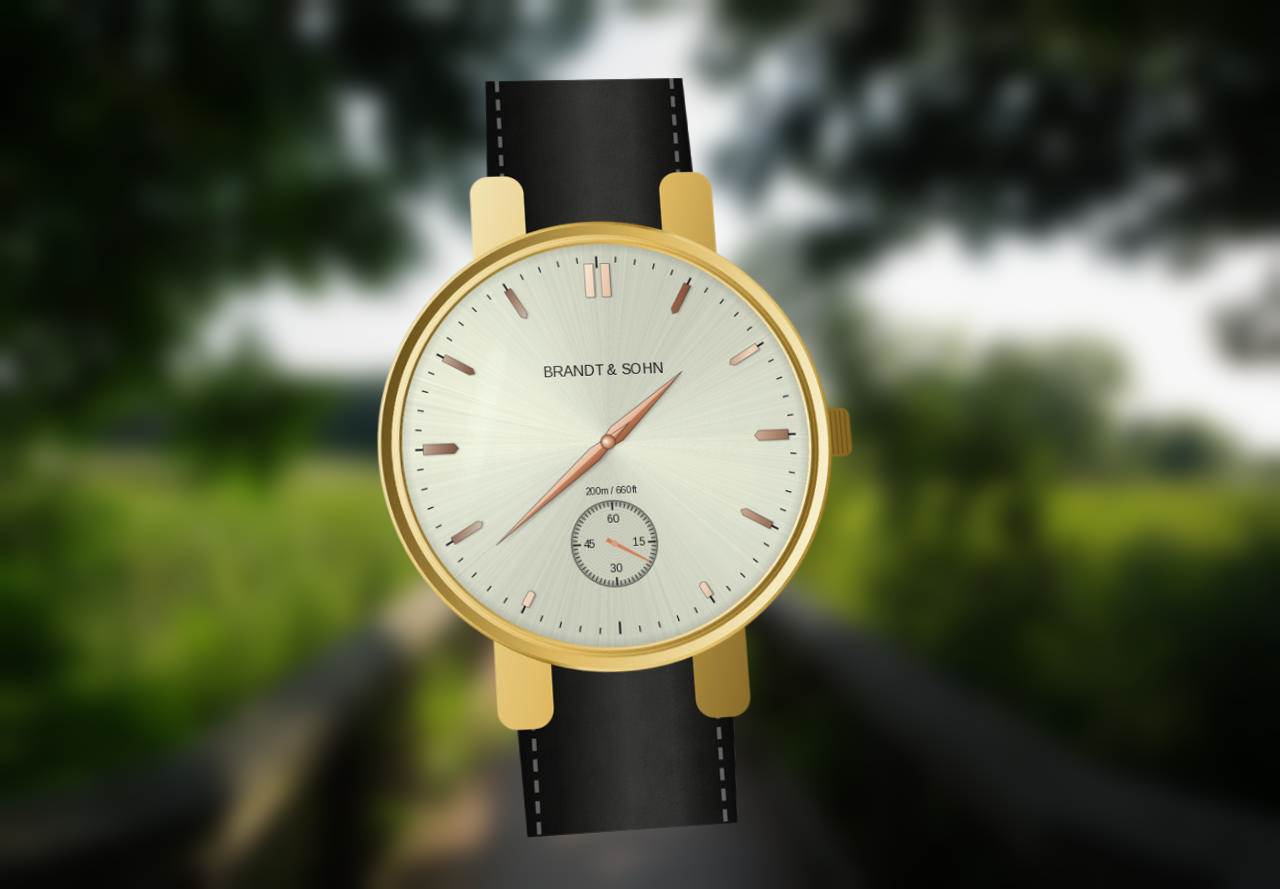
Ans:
1,38,20
